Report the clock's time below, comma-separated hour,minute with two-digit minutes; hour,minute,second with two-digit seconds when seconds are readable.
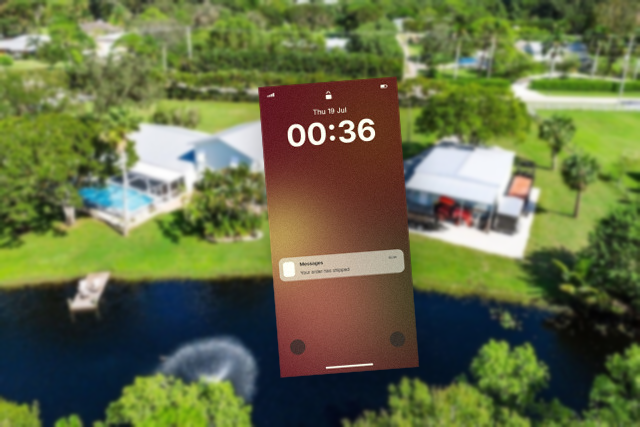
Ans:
0,36
